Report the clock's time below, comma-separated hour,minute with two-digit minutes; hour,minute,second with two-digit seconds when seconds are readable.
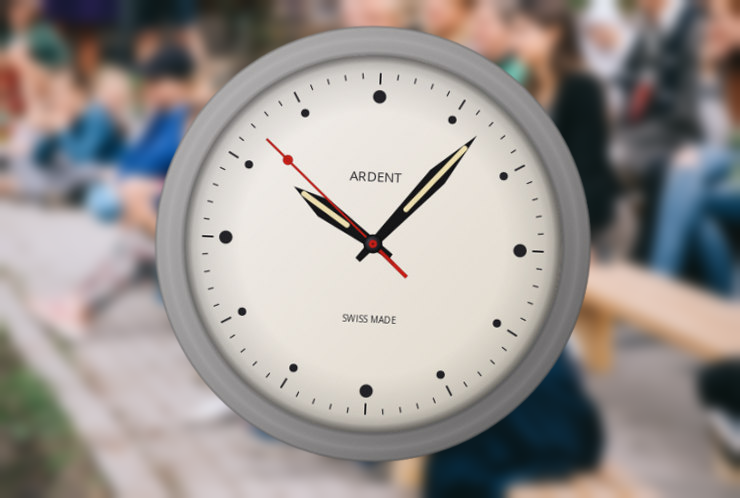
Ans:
10,06,52
